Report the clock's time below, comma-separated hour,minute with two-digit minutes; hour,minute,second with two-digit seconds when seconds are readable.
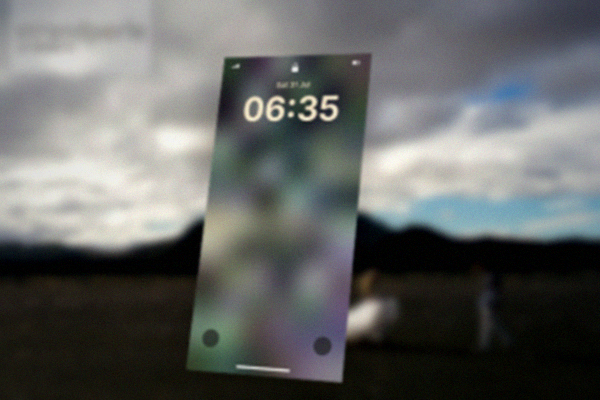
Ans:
6,35
